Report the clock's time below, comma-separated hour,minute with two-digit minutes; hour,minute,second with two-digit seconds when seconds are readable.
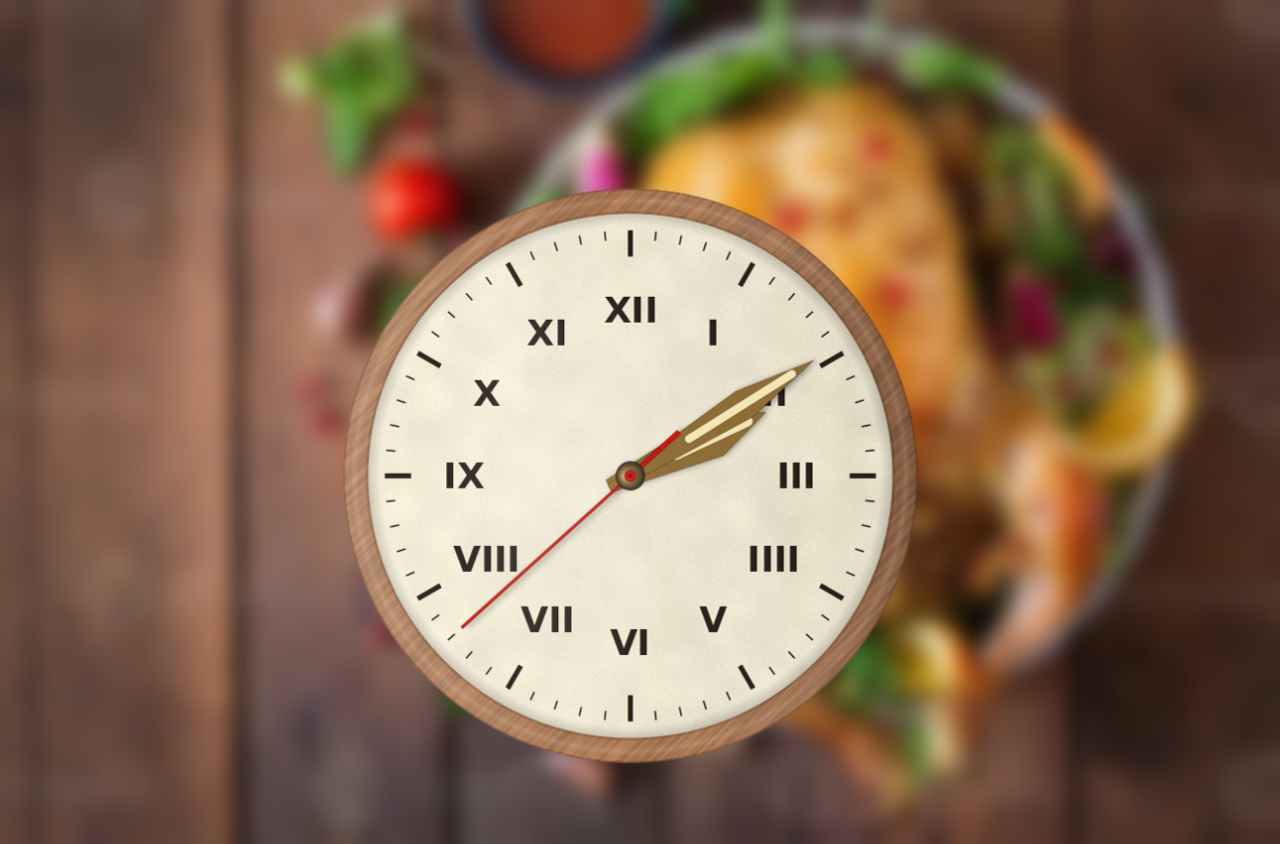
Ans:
2,09,38
